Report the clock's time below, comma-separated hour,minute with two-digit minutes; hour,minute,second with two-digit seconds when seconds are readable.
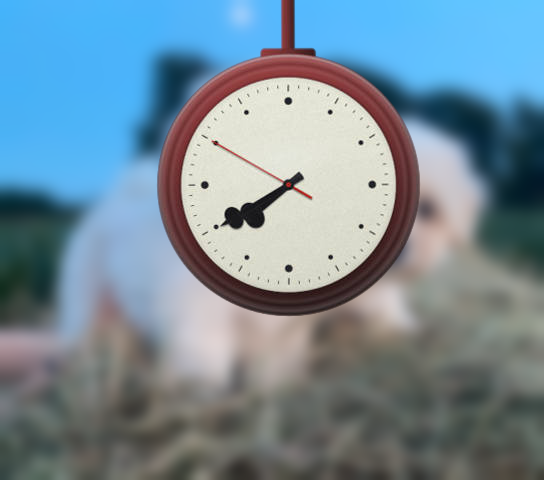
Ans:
7,39,50
